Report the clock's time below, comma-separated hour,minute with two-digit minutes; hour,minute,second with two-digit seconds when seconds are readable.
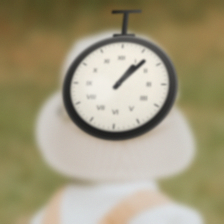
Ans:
1,07
